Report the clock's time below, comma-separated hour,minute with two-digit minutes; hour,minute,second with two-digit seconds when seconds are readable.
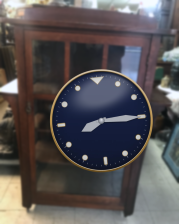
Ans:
8,15
